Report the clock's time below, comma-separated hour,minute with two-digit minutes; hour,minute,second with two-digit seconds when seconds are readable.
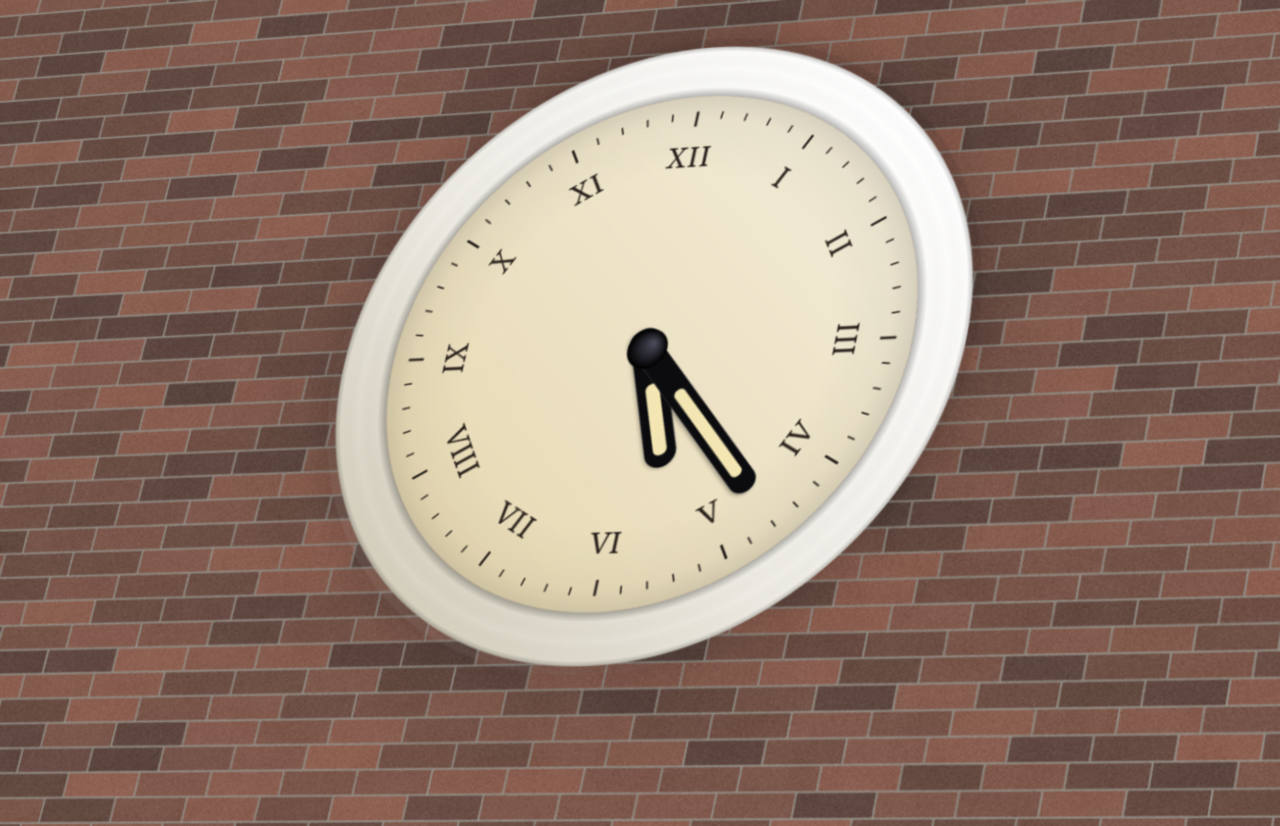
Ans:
5,23
